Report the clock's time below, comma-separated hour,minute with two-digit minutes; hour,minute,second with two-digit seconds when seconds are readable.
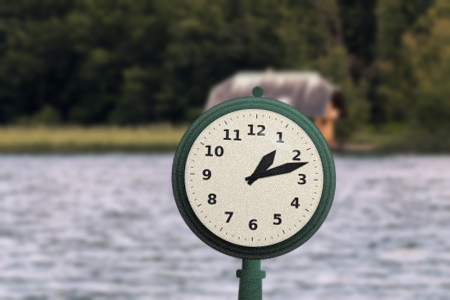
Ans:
1,12
